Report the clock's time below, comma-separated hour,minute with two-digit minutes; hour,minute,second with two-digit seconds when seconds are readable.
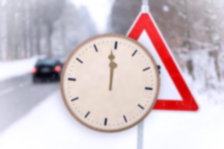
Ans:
11,59
